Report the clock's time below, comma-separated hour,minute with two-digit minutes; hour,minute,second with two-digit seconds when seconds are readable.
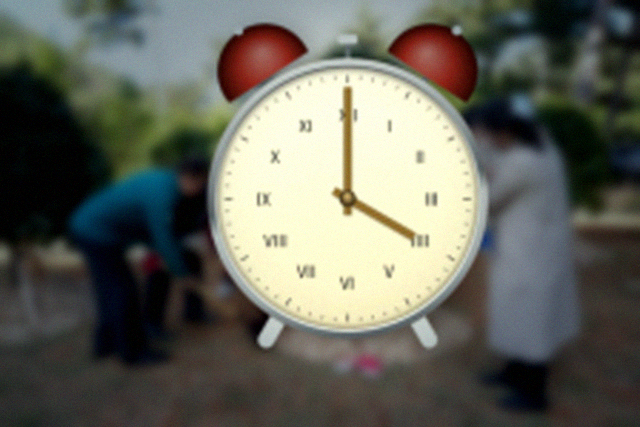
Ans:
4,00
